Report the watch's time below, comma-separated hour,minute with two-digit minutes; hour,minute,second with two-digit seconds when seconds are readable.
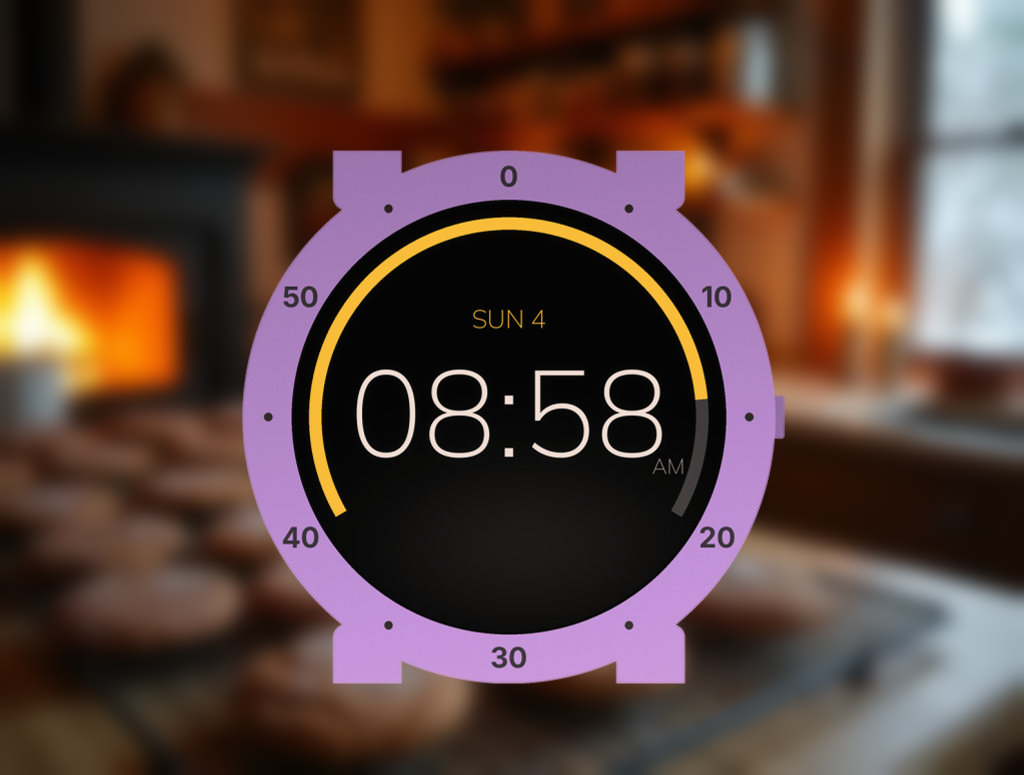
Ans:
8,58
